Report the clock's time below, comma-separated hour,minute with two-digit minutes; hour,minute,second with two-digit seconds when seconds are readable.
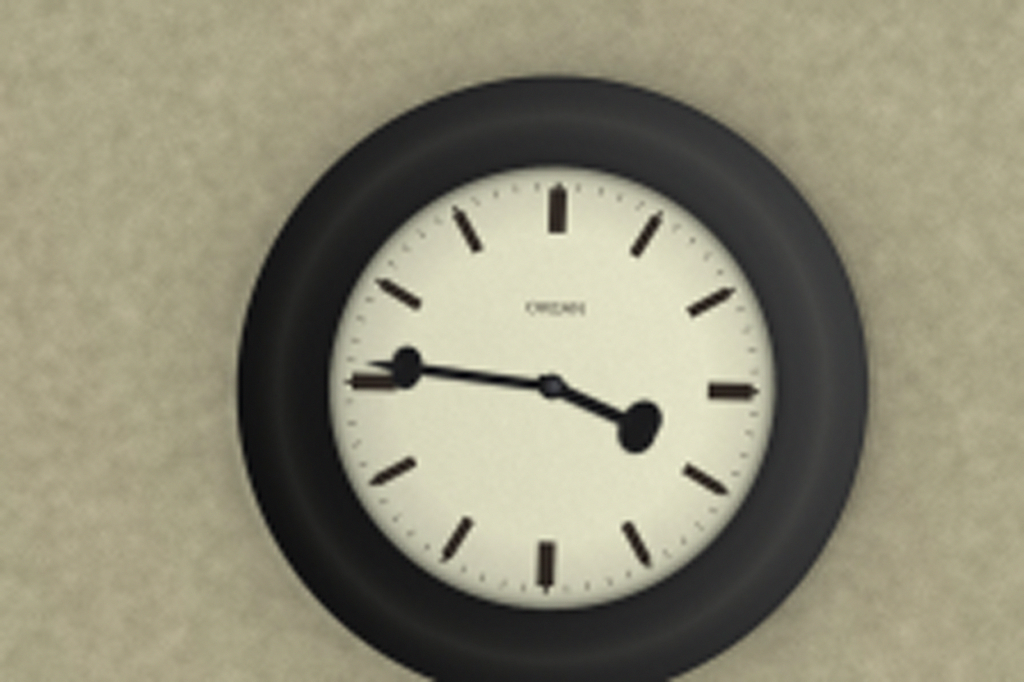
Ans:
3,46
